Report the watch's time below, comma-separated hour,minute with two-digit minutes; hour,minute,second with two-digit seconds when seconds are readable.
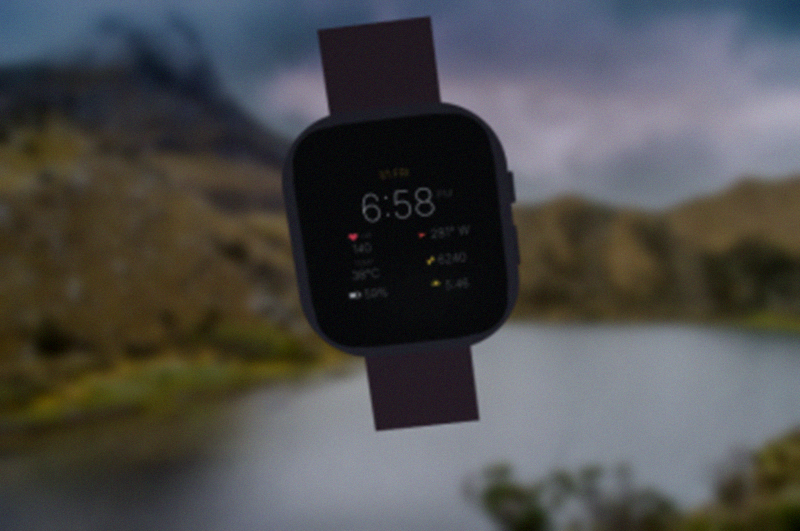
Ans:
6,58
